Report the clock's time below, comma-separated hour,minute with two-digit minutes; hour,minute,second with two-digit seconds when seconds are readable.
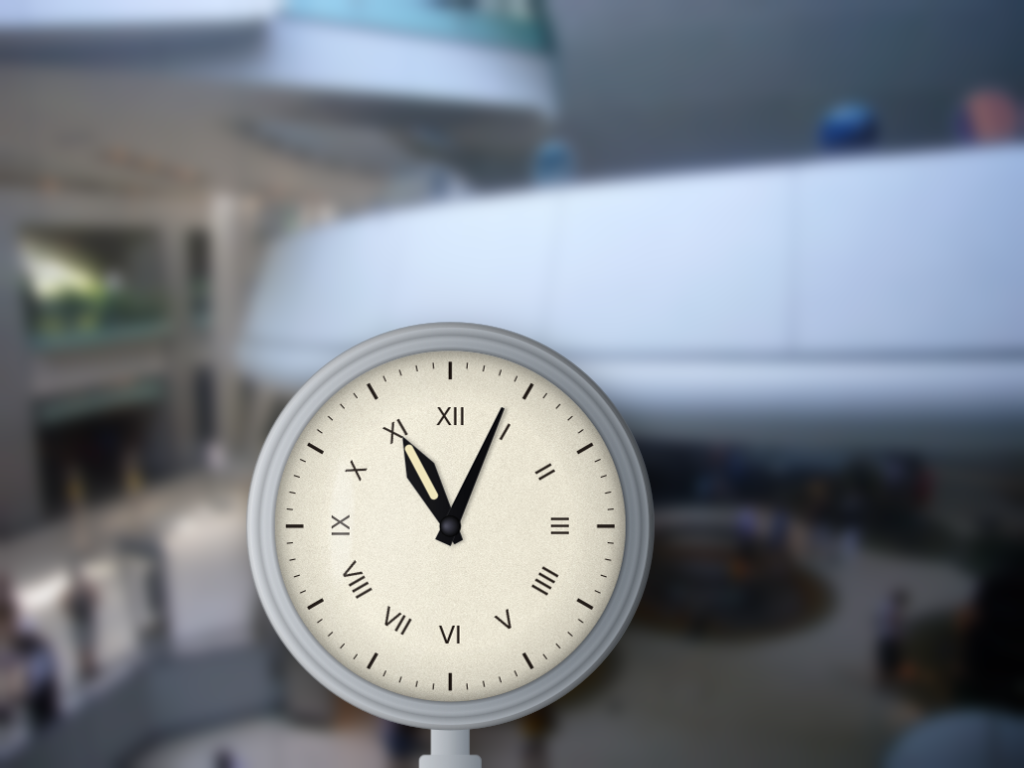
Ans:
11,04
